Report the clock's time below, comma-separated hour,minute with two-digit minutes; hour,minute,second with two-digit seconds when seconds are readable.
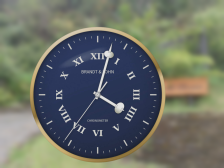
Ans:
4,02,36
